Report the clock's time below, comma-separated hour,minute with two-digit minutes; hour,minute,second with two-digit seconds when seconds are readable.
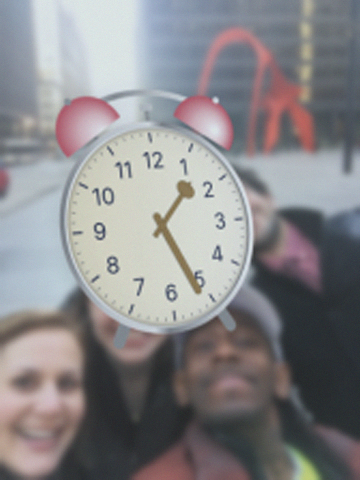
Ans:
1,26
